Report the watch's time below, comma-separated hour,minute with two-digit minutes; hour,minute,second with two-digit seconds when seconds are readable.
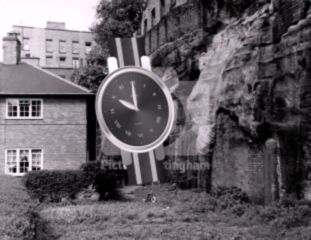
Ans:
10,00
